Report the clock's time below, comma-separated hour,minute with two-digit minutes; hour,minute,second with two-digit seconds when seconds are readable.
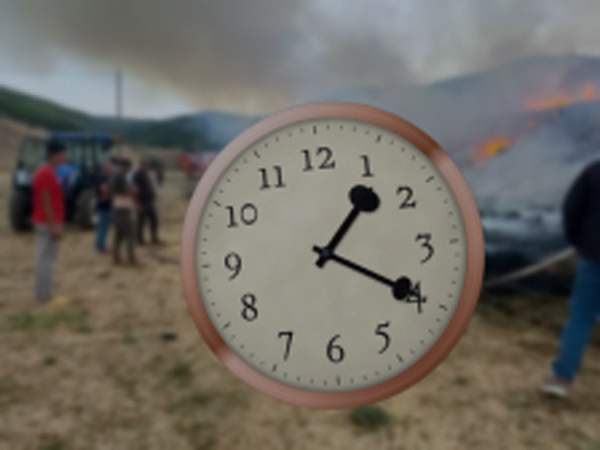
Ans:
1,20
